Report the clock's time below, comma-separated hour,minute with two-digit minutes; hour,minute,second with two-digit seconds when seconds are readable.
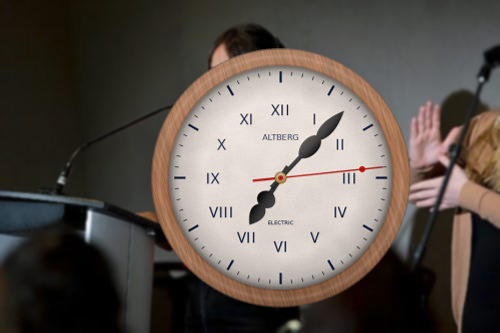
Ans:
7,07,14
